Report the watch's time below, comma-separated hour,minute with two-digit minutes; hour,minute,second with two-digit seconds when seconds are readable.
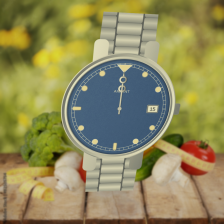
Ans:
12,00
